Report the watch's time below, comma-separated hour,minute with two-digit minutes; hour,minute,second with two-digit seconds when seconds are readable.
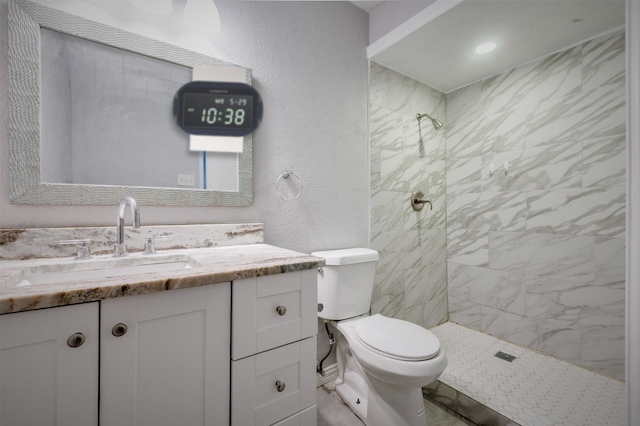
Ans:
10,38
